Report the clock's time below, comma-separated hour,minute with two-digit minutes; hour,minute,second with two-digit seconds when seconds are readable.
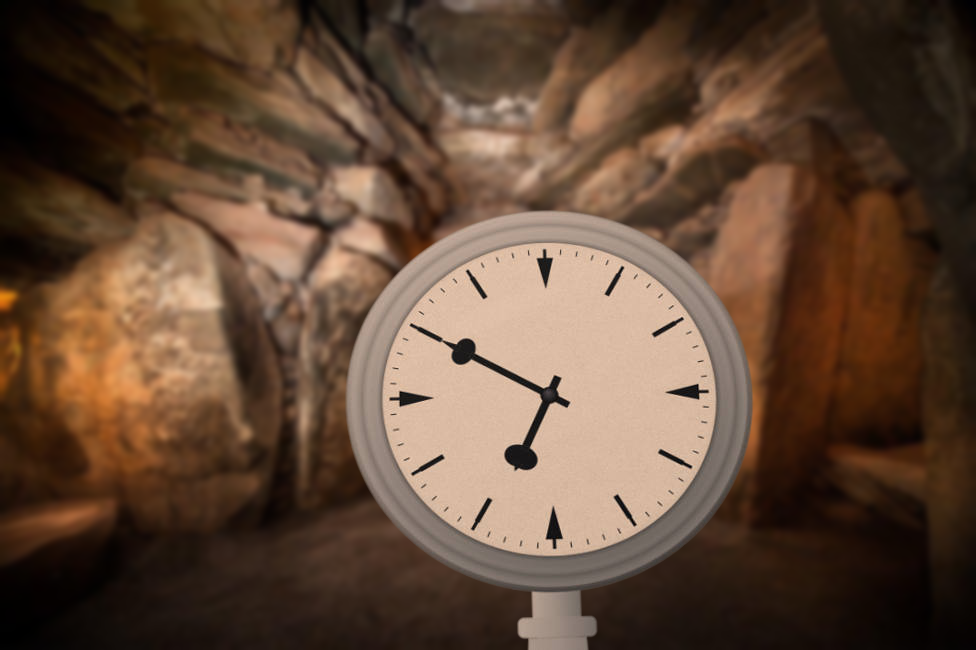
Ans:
6,50
